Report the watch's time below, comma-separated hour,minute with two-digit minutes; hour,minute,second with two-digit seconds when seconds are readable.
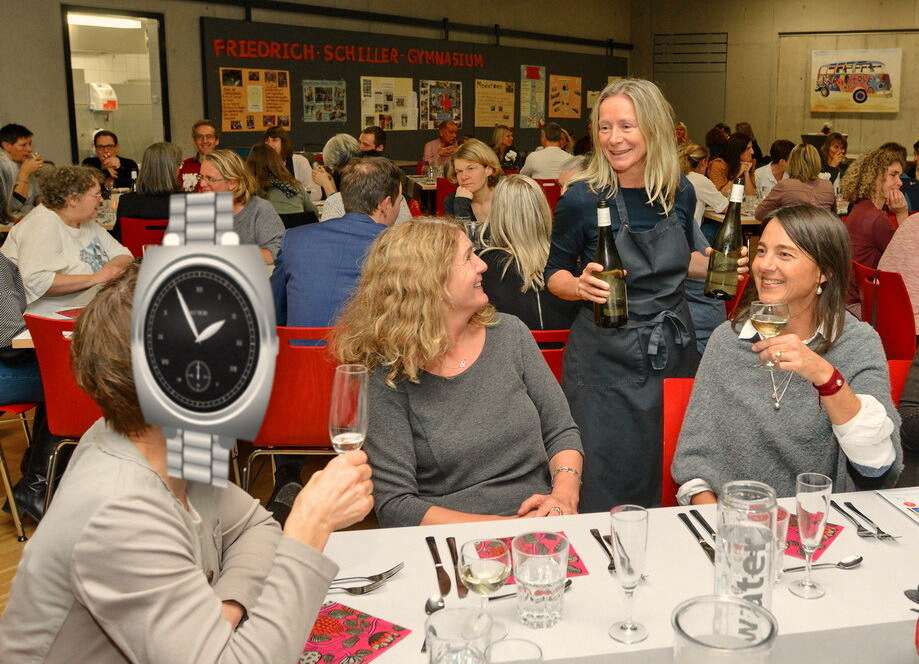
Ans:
1,55
